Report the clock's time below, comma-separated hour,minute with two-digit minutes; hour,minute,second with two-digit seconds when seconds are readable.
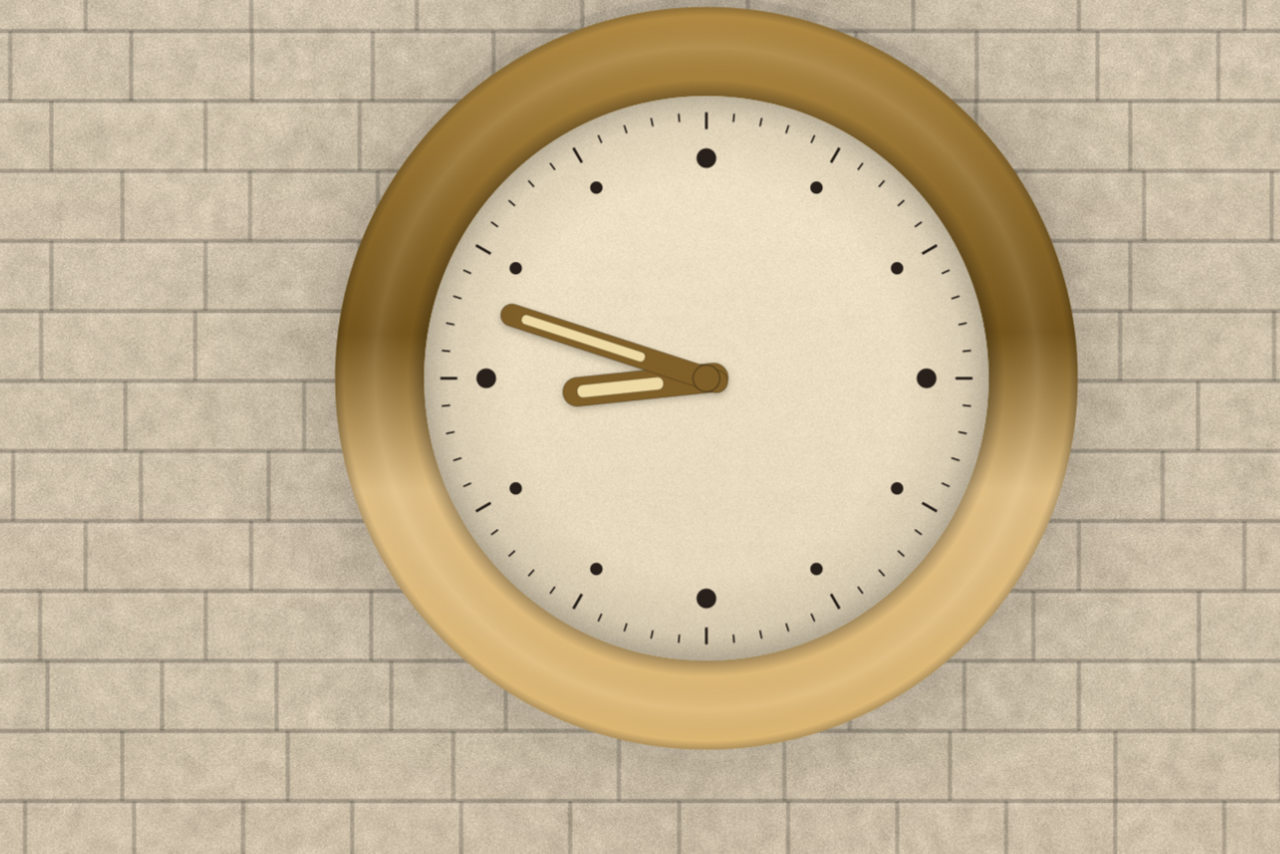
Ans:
8,48
